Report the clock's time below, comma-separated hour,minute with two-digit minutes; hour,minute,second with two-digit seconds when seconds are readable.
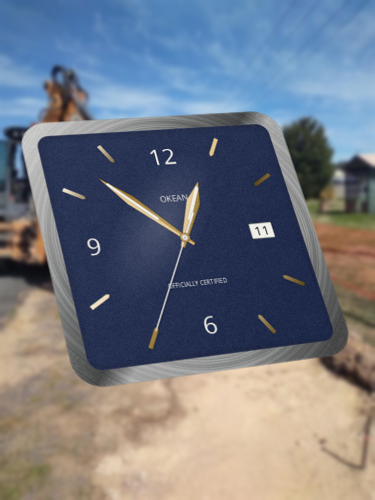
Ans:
12,52,35
